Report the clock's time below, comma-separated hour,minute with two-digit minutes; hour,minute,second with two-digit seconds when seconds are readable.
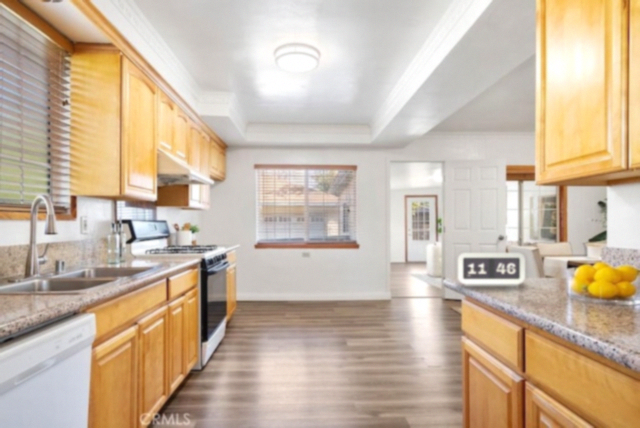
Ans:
11,46
